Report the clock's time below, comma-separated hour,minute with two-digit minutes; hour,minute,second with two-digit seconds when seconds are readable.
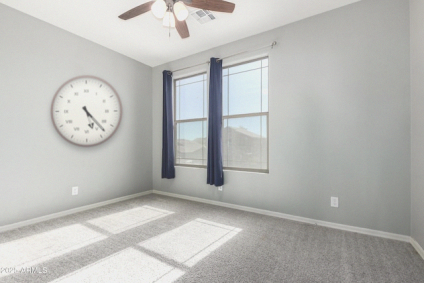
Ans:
5,23
